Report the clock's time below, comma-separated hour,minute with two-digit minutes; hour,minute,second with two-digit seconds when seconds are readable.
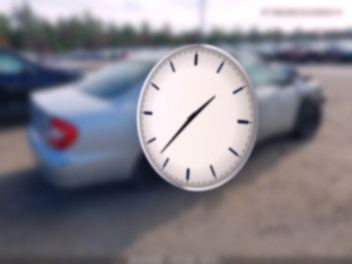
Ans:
1,37
